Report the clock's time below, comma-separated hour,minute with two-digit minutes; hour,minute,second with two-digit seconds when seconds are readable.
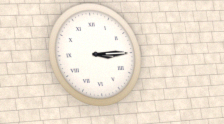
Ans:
3,15
